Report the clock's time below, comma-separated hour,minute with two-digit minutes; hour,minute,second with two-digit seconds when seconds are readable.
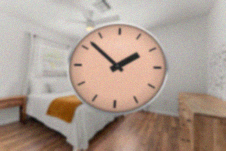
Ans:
1,52
